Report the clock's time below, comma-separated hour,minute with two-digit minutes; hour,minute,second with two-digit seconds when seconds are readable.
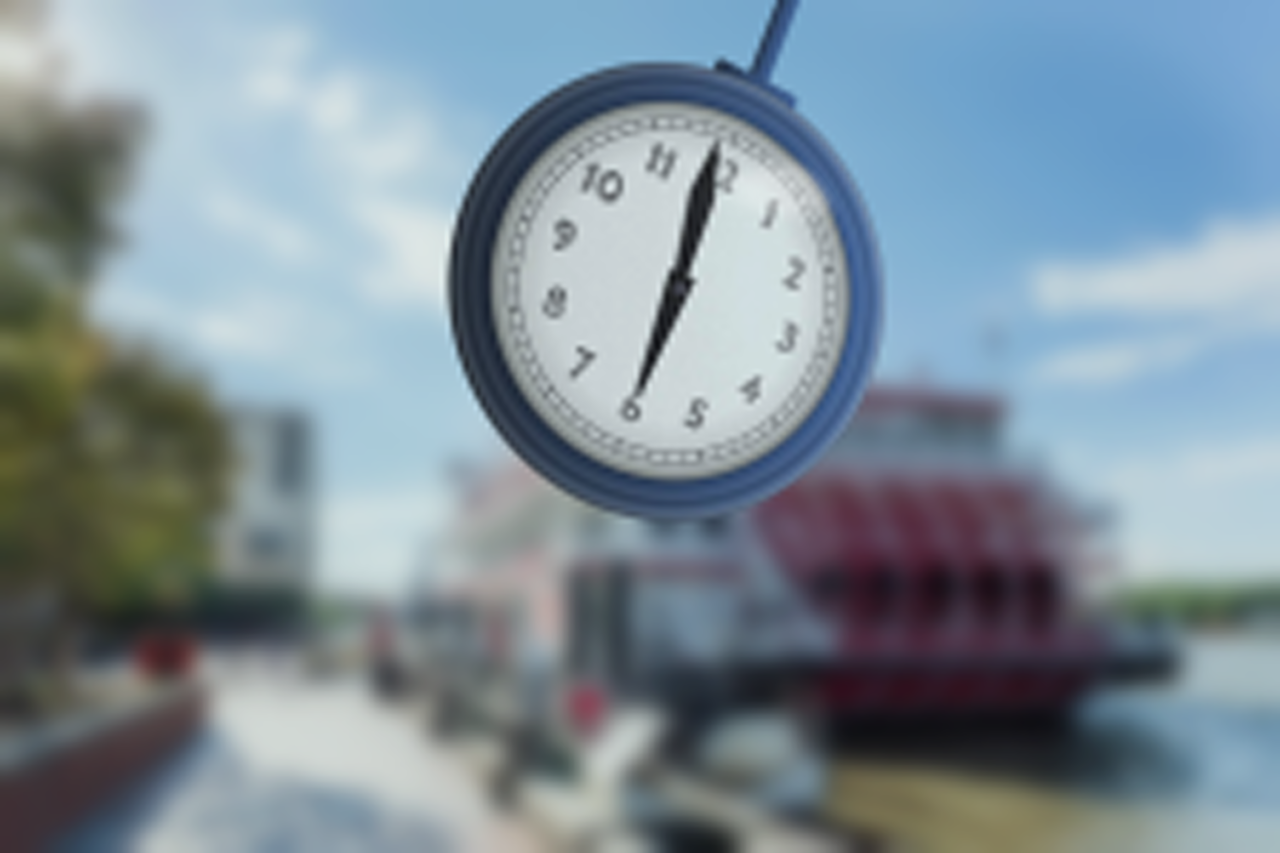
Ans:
5,59
